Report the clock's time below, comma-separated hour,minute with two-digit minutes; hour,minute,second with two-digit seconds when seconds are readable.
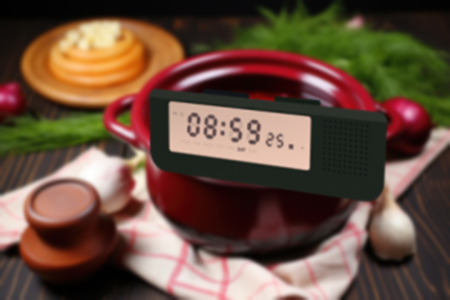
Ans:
8,59,25
